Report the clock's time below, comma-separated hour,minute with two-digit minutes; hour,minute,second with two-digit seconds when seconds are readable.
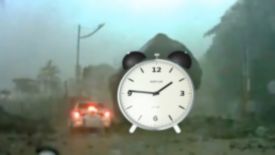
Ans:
1,46
